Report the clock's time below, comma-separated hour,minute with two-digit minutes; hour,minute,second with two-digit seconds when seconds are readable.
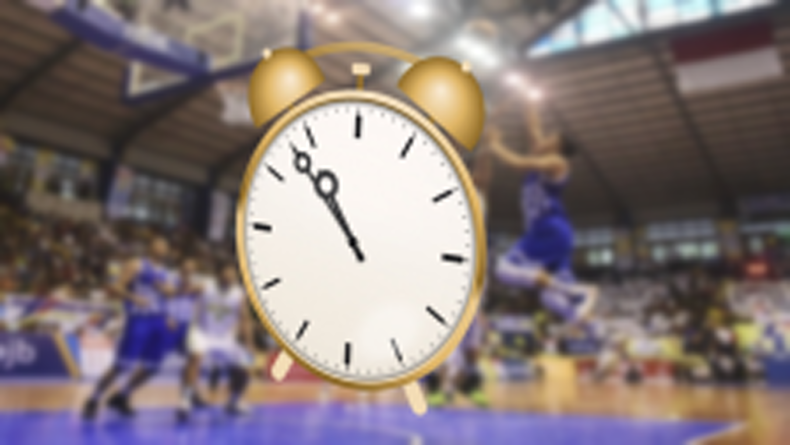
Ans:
10,53
